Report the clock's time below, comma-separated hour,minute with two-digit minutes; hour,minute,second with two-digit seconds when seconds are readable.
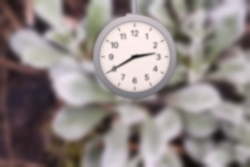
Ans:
2,40
